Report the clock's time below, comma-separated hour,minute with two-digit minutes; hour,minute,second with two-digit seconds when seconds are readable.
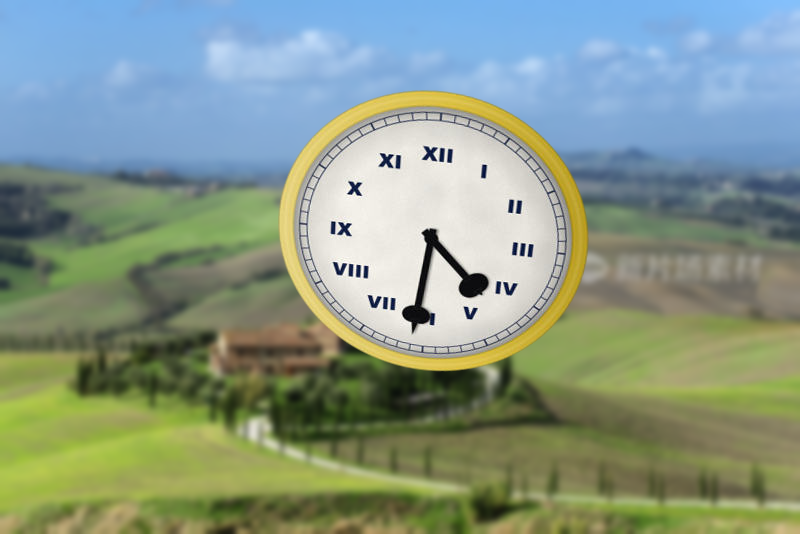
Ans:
4,31
